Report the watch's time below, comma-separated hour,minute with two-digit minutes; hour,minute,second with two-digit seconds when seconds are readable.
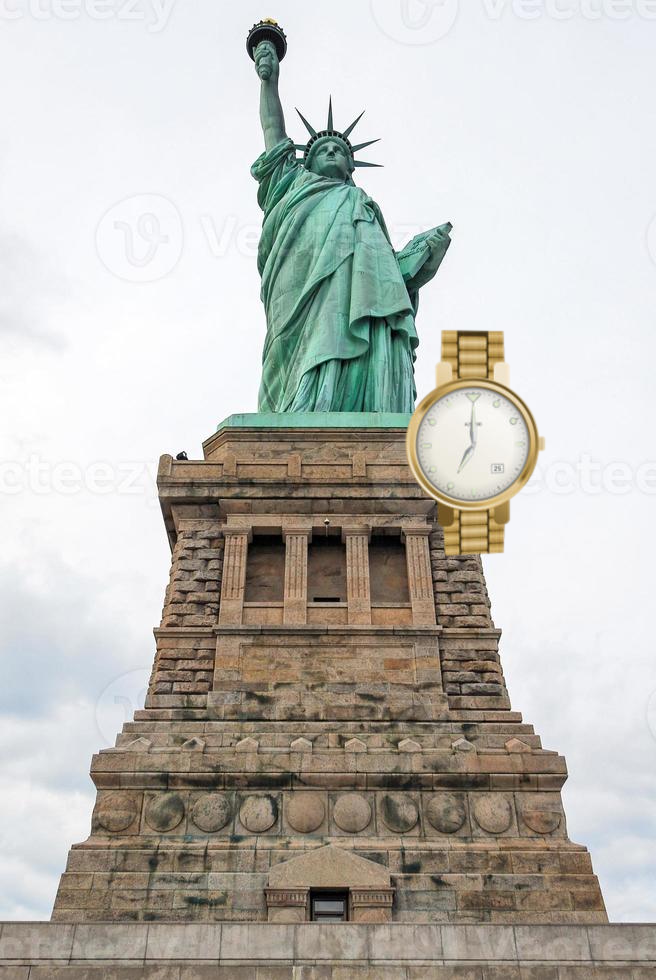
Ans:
7,00
